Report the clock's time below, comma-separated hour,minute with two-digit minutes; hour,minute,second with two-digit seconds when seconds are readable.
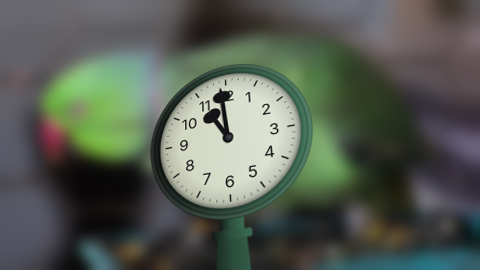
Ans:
10,59
